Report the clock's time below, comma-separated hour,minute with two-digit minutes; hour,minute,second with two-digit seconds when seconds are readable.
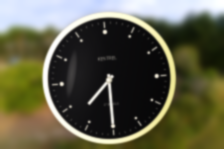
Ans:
7,30
